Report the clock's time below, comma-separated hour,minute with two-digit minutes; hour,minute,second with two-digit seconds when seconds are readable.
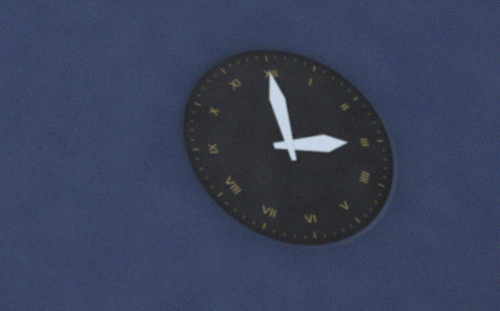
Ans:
3,00
